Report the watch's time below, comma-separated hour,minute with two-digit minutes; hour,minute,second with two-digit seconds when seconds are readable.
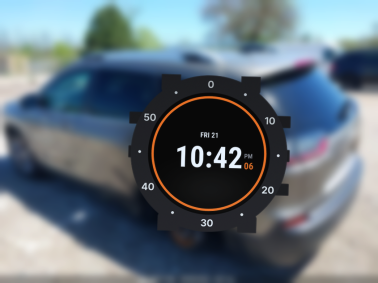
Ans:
10,42,06
